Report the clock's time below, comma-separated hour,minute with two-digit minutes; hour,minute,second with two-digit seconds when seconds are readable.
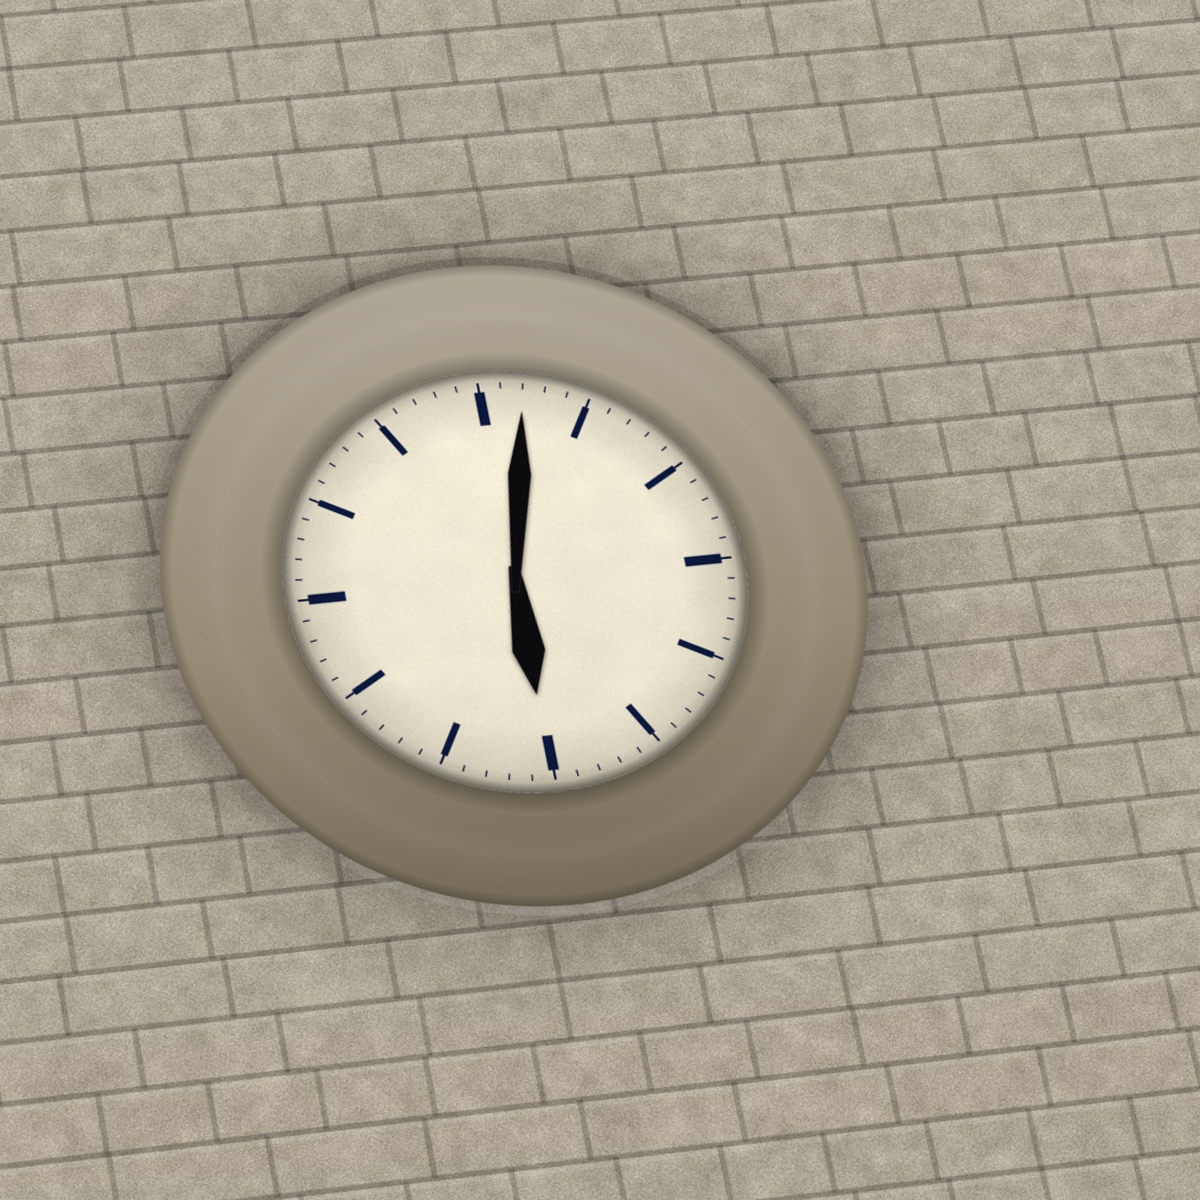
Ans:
6,02
